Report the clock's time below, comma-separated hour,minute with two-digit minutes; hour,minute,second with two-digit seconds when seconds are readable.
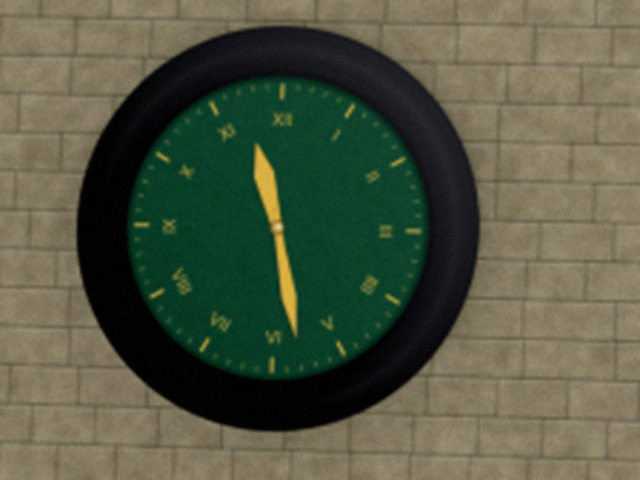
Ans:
11,28
